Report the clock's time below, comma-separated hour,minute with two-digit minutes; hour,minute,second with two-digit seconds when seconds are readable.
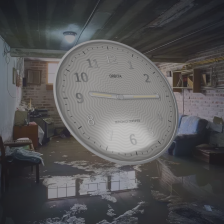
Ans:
9,15
